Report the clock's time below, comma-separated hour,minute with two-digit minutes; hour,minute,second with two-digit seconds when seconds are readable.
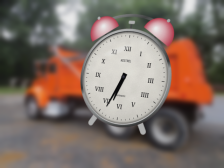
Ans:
6,34
